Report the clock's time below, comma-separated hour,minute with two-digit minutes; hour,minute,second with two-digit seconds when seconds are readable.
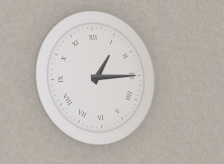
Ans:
1,15
